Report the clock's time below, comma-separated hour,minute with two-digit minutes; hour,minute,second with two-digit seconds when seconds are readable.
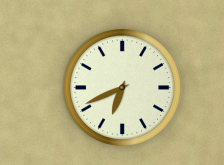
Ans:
6,41
